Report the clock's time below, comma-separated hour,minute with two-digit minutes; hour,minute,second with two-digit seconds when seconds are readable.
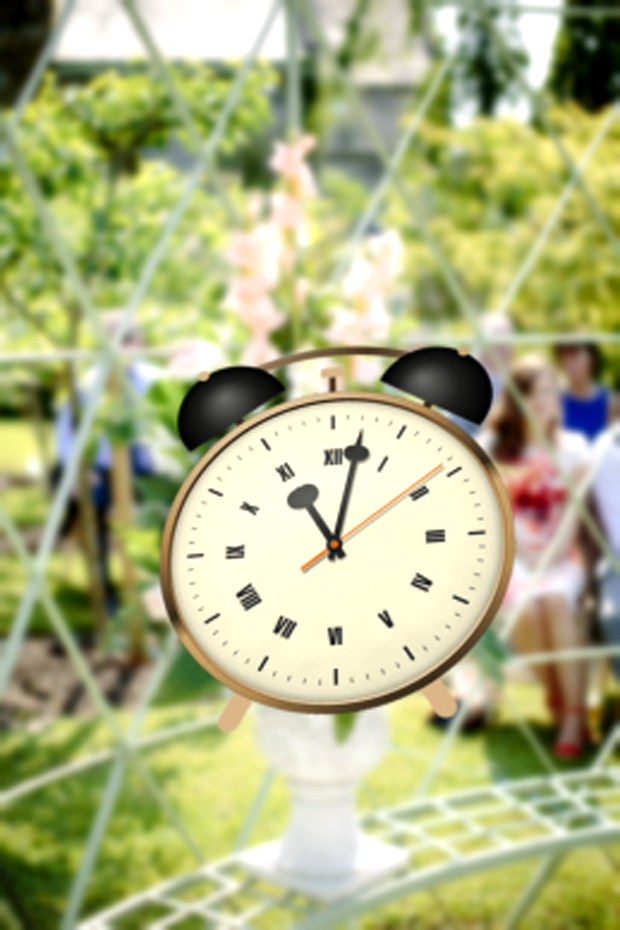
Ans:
11,02,09
